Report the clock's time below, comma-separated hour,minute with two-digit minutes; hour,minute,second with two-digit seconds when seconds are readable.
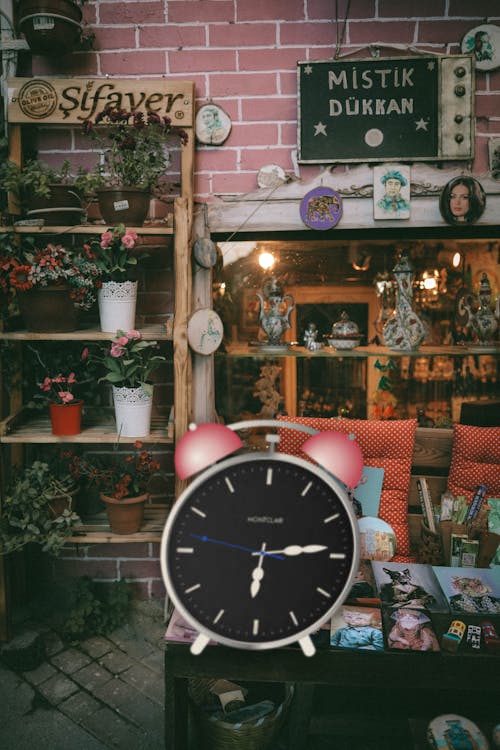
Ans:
6,13,47
